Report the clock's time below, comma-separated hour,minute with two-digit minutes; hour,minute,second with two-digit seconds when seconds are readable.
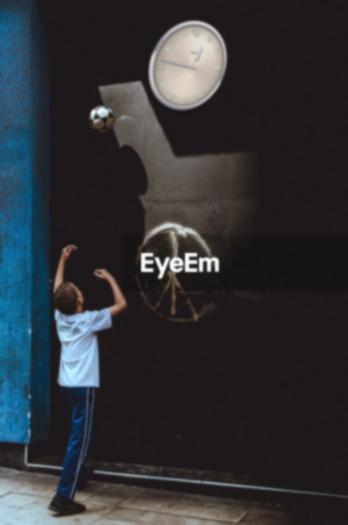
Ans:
12,47
